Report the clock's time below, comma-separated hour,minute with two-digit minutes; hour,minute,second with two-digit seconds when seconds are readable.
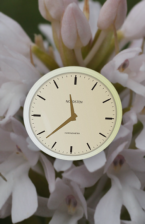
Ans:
11,38
